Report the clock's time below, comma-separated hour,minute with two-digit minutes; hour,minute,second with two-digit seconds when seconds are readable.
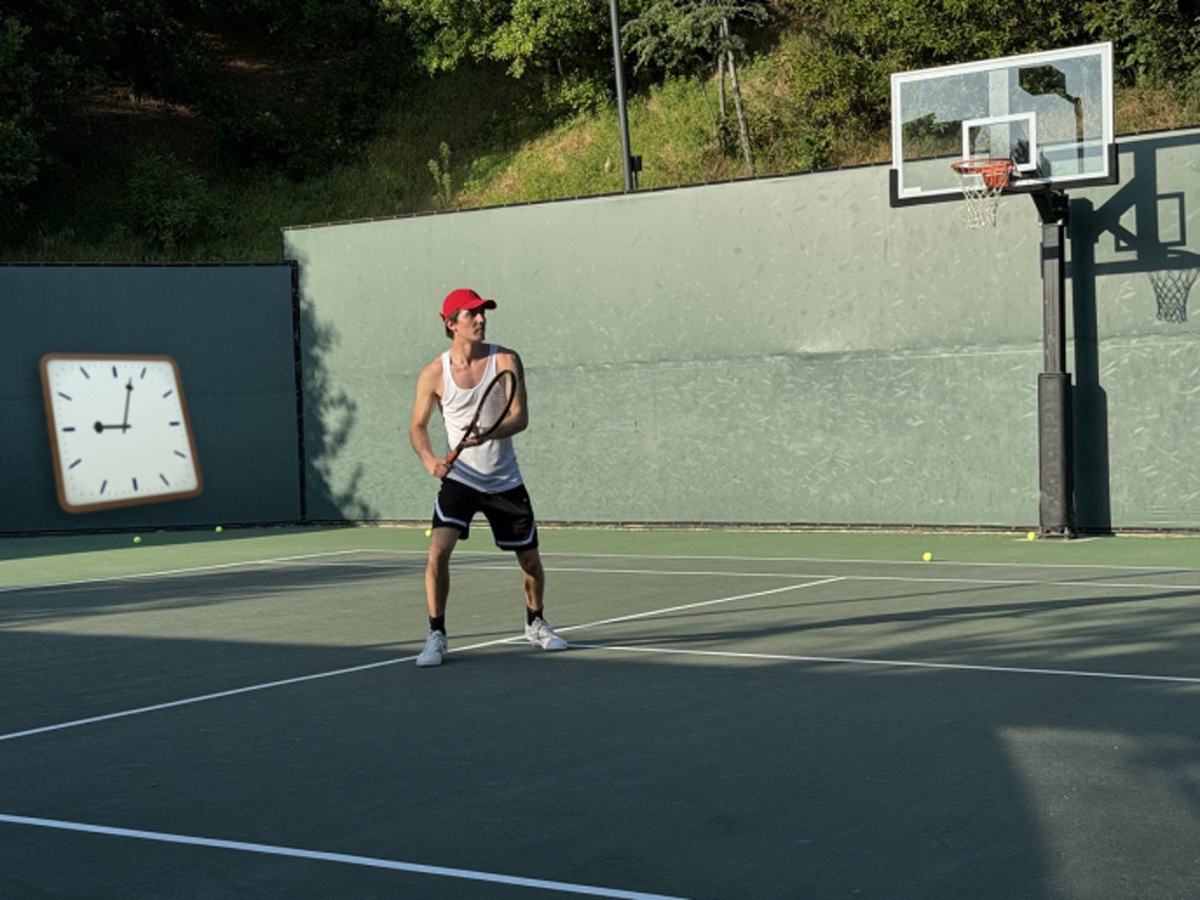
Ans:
9,03
